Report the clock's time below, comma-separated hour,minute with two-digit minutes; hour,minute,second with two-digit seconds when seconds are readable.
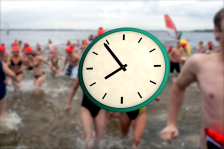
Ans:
7,54
